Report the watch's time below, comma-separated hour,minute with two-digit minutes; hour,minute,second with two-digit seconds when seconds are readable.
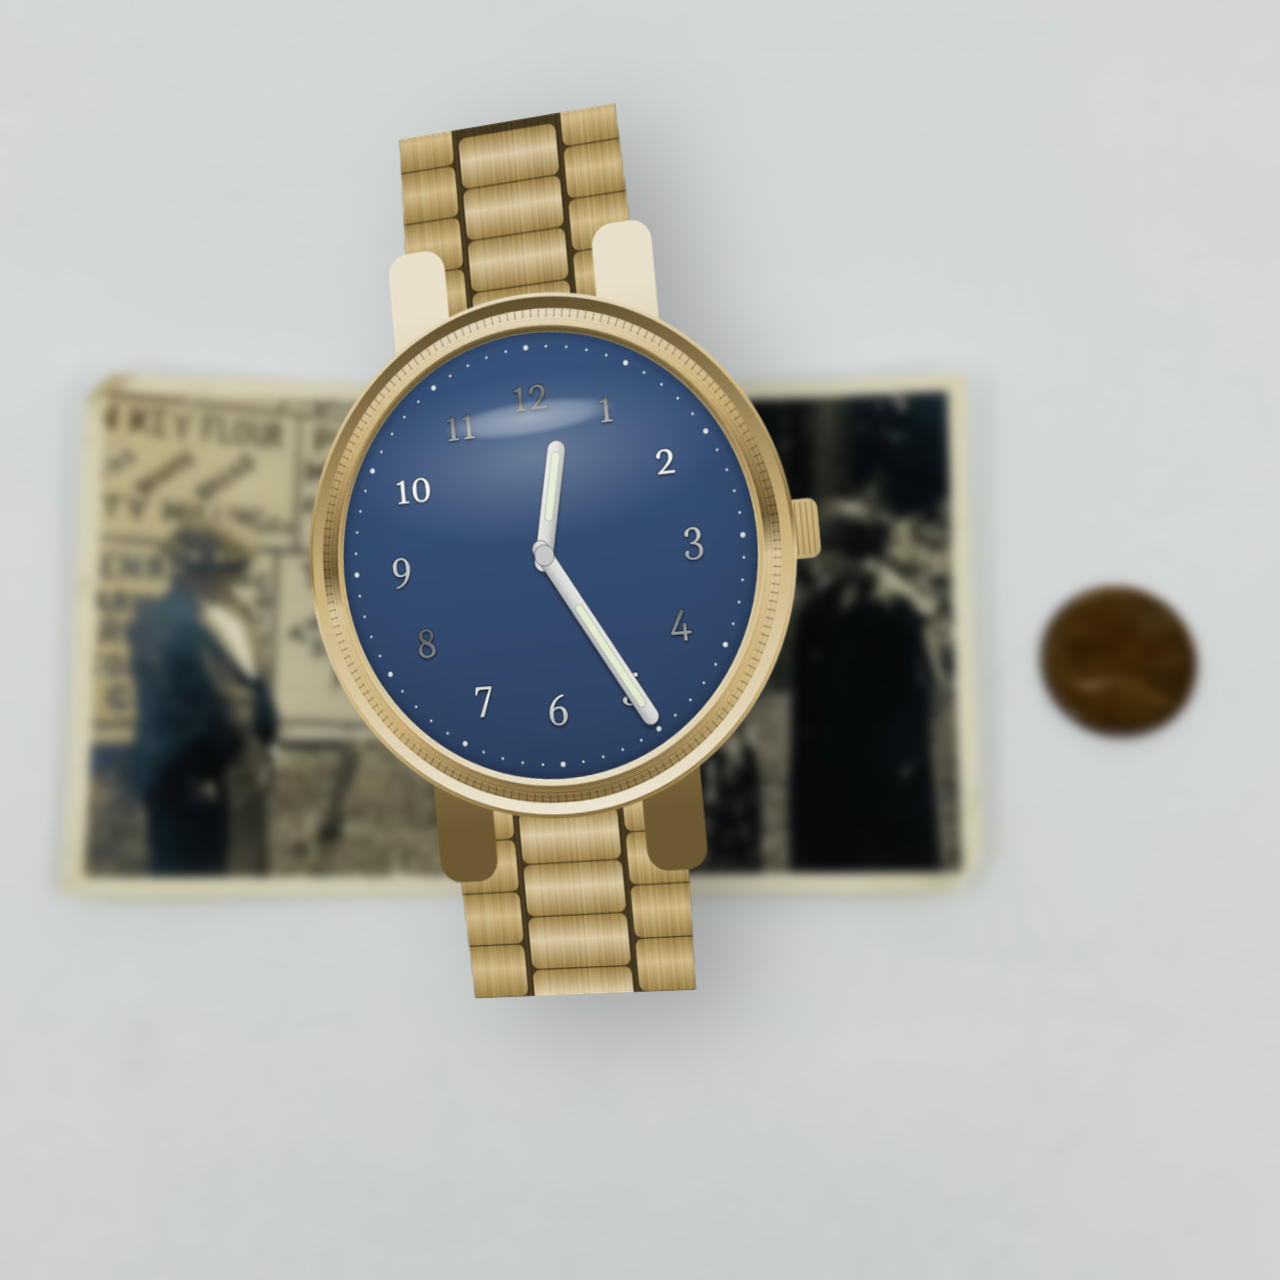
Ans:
12,25
